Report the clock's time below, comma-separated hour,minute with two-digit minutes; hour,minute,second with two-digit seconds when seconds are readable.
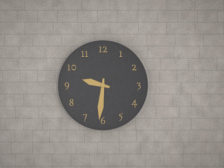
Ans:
9,31
